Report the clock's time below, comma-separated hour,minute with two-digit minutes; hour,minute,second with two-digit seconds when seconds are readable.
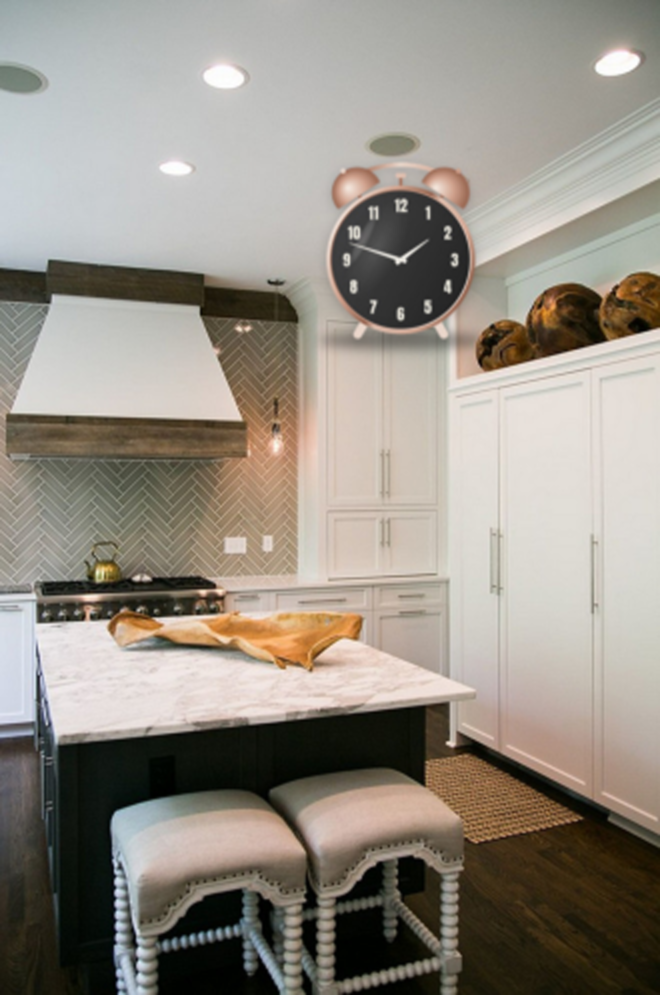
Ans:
1,48
